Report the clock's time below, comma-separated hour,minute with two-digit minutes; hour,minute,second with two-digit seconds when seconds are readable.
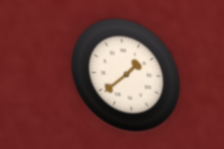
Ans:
1,39
